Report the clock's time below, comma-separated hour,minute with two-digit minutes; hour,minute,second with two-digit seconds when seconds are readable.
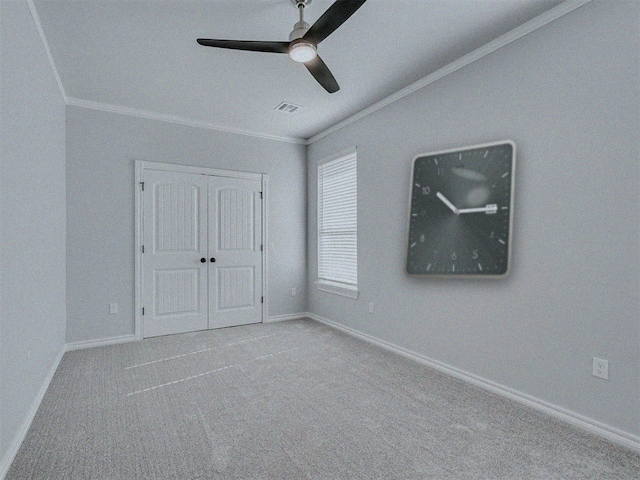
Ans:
10,15
